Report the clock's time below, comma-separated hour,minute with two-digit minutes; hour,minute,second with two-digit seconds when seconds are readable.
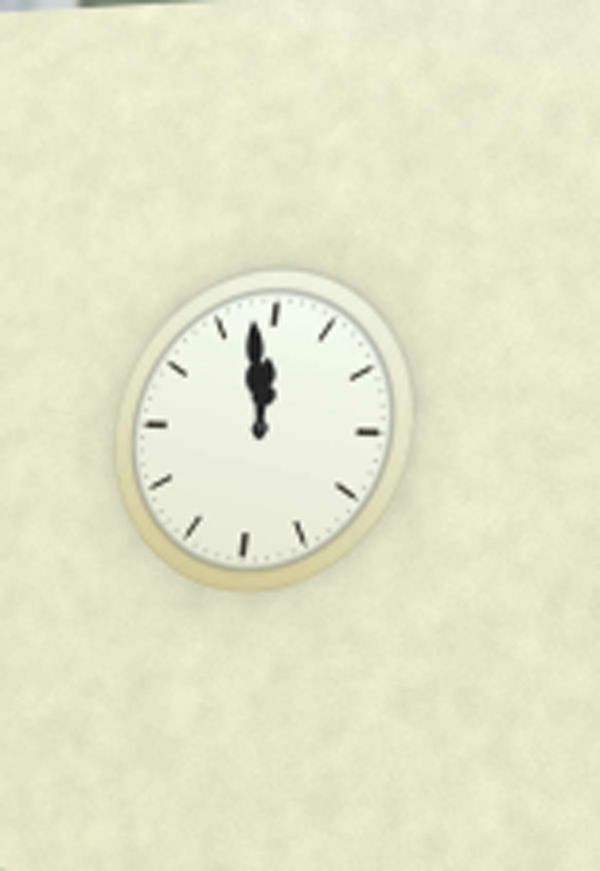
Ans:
11,58
